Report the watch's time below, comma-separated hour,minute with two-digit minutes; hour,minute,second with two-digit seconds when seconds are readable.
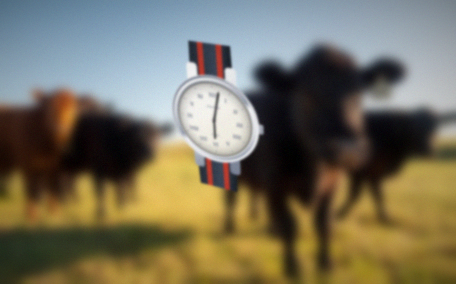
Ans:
6,02
